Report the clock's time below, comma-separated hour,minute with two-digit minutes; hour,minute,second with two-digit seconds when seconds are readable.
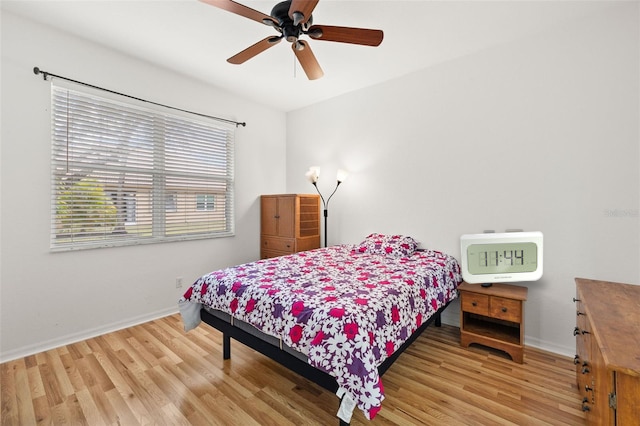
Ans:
11,44
